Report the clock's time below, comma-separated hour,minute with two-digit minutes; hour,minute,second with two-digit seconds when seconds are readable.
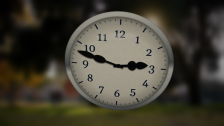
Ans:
2,48
